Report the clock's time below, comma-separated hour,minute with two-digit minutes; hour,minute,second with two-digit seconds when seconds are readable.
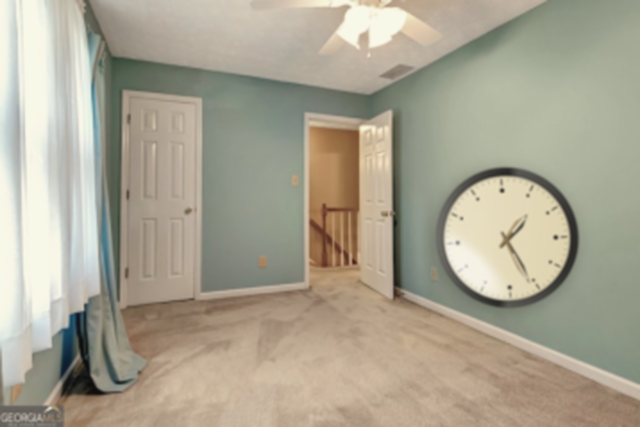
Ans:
1,26
